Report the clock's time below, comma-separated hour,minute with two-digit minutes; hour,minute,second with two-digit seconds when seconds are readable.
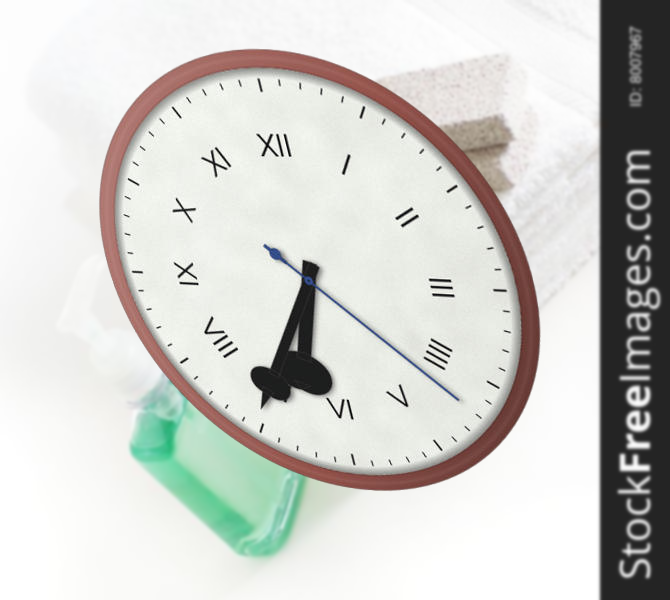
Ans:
6,35,22
